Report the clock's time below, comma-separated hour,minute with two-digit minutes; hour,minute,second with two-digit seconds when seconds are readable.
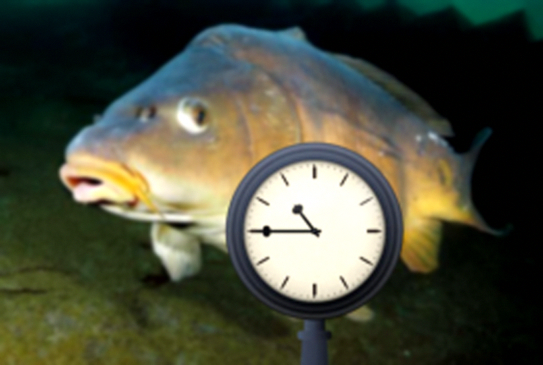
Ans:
10,45
